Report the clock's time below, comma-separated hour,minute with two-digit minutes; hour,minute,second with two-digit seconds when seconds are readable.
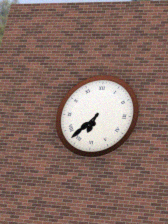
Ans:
6,37
